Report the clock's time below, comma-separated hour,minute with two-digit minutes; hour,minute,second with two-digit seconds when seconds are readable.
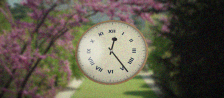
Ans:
12,24
